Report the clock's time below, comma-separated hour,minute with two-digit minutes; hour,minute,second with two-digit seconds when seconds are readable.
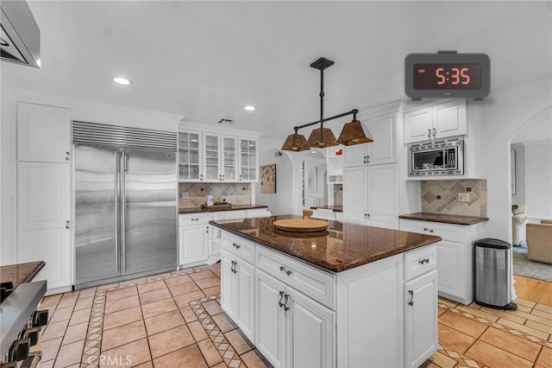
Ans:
5,35
